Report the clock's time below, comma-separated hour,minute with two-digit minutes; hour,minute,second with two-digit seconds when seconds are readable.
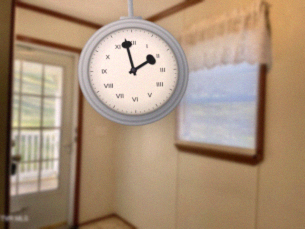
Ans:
1,58
